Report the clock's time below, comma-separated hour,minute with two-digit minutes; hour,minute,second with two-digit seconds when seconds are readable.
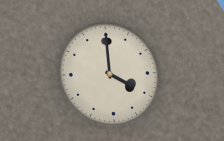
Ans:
4,00
